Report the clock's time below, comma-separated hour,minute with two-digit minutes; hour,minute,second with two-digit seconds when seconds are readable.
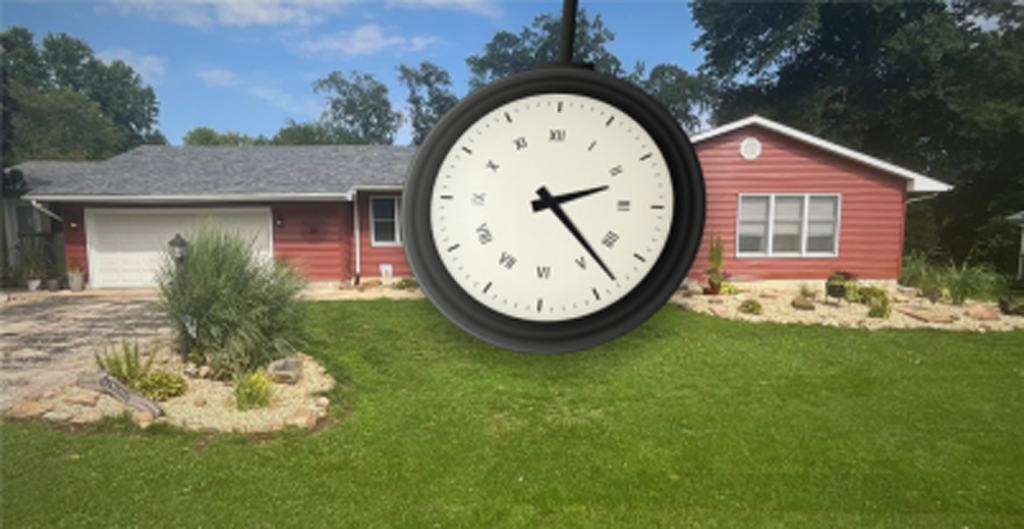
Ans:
2,23
